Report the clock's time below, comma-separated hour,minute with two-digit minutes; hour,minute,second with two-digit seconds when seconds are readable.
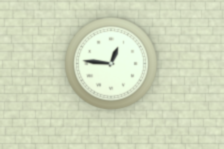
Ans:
12,46
